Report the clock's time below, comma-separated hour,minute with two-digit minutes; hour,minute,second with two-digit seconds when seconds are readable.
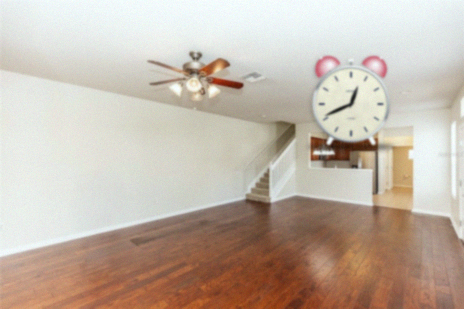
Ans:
12,41
